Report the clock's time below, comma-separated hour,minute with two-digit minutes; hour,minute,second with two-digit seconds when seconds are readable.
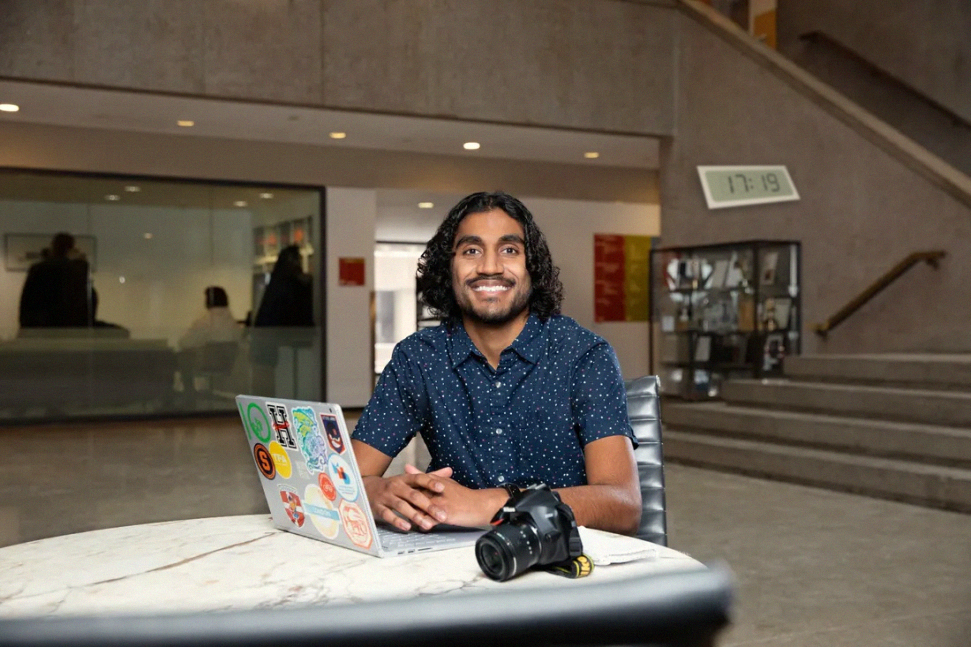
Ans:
17,19
